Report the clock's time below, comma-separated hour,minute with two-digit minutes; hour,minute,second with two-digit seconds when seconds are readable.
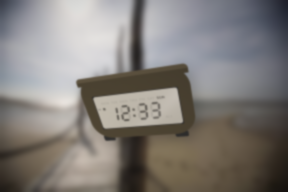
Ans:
12,33
